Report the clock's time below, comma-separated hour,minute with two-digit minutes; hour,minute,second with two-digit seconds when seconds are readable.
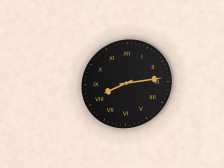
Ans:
8,14
